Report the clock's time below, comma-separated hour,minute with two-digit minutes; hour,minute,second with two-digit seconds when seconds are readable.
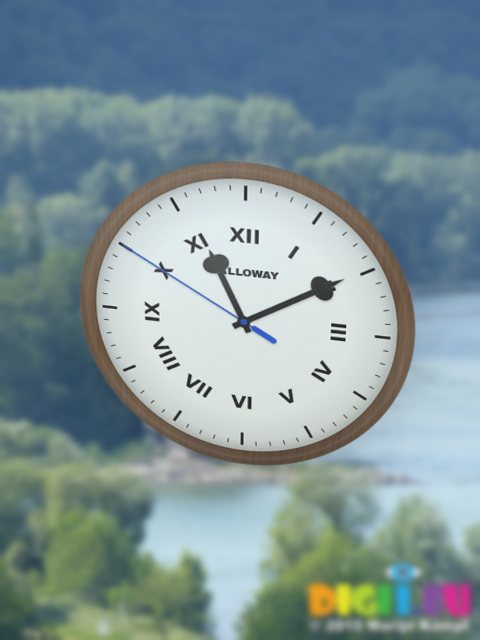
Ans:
11,09,50
